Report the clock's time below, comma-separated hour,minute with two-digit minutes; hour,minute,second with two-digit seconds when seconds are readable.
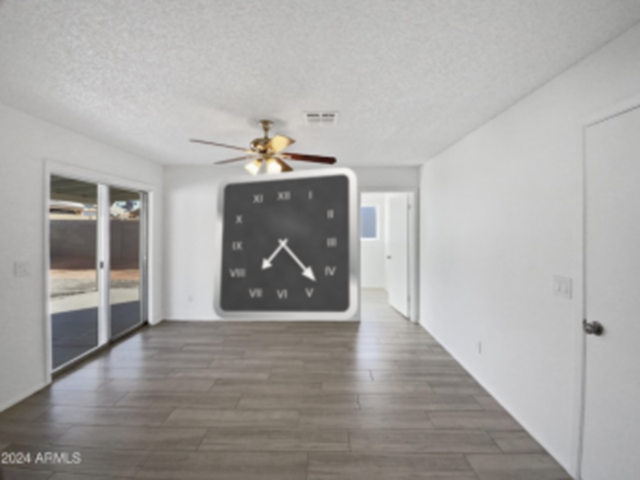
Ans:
7,23
